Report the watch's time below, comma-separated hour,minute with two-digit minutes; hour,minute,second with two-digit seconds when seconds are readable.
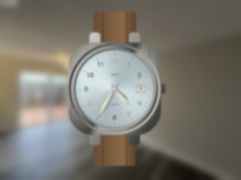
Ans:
4,35
